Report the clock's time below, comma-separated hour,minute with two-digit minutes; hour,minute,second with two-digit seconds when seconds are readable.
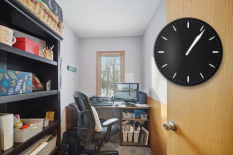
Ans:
1,06
